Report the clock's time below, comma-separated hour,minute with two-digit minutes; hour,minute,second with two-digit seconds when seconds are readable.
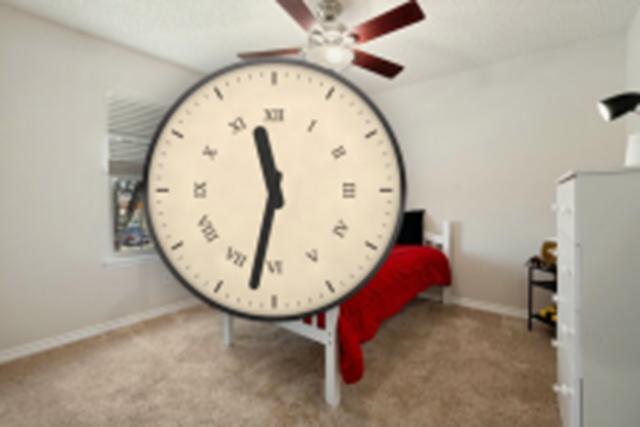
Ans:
11,32
